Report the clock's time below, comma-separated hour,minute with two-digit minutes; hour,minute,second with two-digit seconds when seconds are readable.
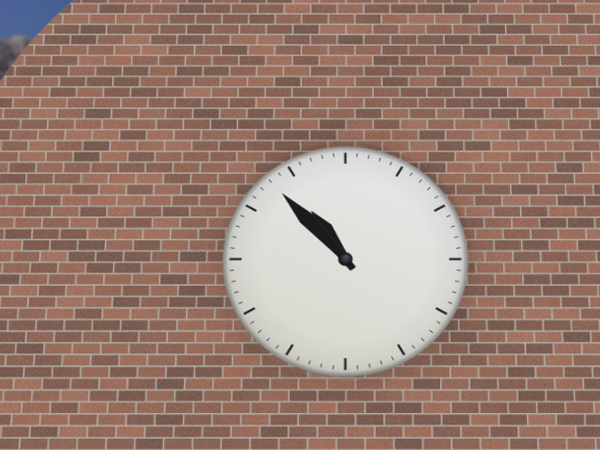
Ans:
10,53
